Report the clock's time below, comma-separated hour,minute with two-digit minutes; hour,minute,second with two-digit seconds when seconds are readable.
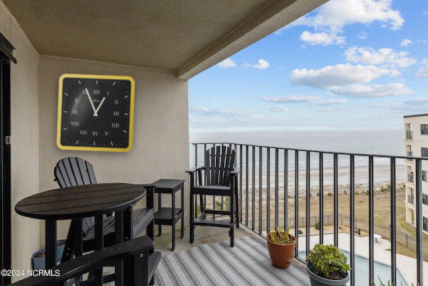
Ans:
12,56
